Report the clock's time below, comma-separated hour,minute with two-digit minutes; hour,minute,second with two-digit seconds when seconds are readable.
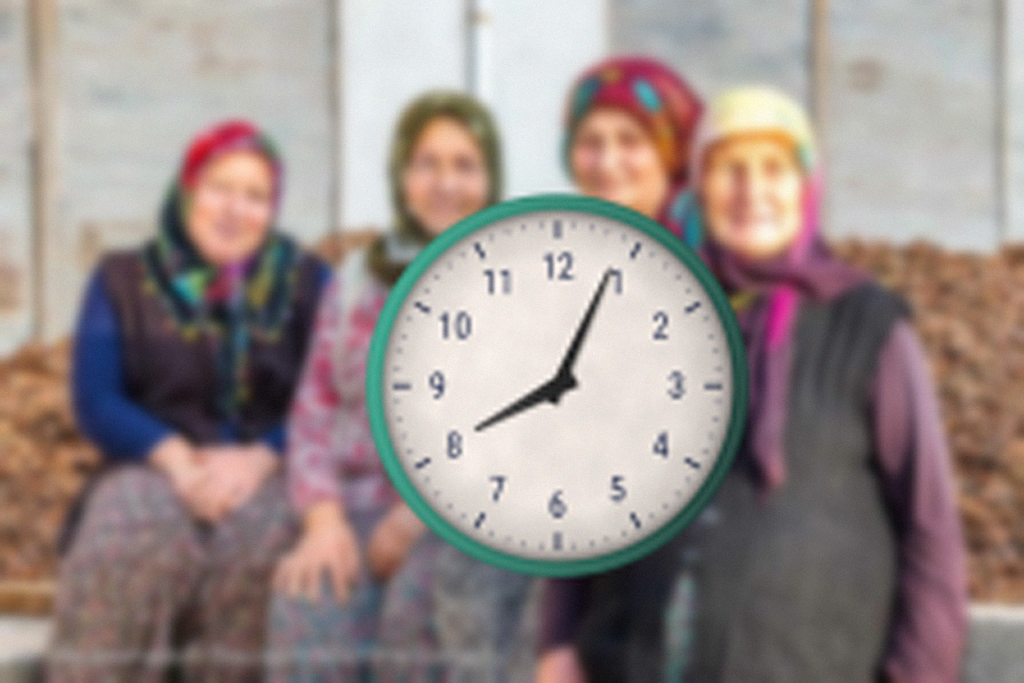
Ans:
8,04
